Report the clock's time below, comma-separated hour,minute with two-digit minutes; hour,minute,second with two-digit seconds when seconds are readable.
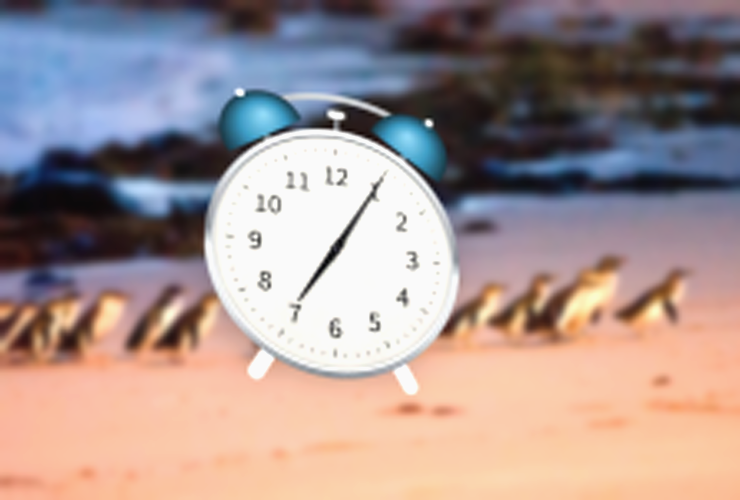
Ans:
7,05
